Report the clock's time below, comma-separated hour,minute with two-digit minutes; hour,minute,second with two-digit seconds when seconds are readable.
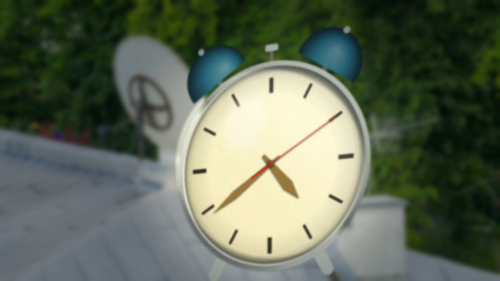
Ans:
4,39,10
